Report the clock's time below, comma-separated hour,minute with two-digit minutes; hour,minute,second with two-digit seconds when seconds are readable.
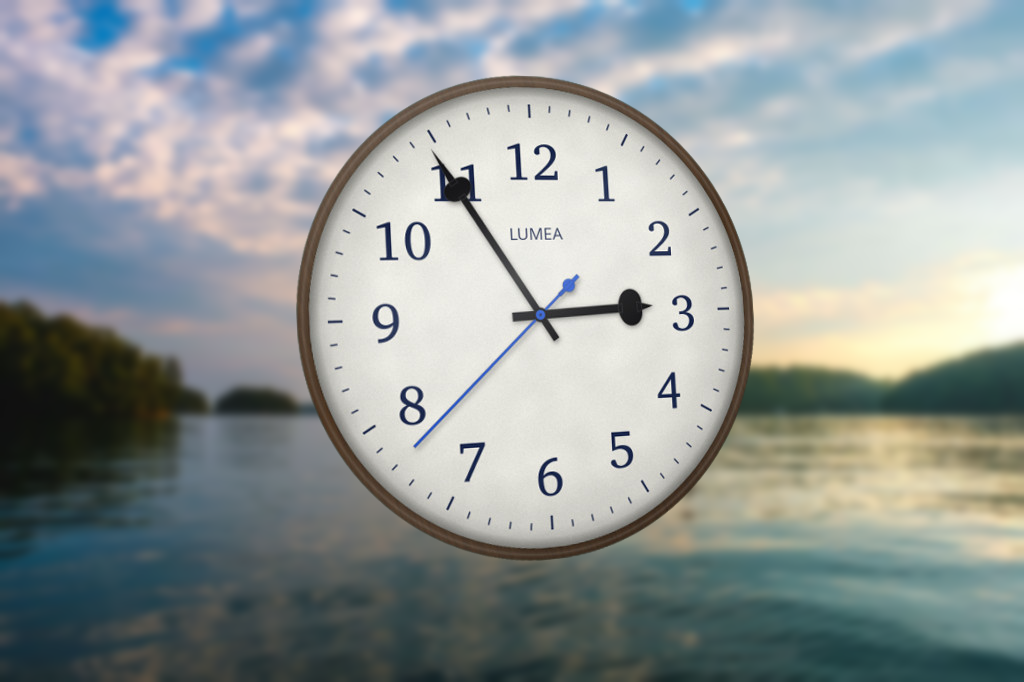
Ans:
2,54,38
